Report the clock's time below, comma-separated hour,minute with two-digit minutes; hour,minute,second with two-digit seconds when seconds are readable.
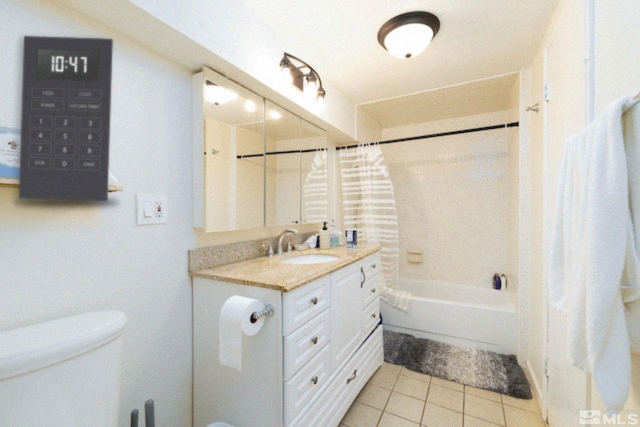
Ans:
10,47
